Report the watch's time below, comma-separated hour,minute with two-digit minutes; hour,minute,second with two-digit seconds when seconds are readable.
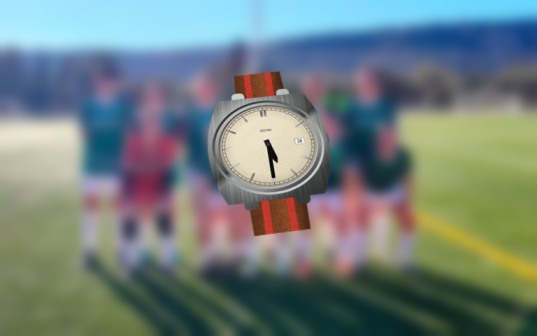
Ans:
5,30
